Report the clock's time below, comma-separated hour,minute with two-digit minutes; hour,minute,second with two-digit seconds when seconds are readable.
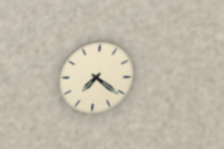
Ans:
7,21
